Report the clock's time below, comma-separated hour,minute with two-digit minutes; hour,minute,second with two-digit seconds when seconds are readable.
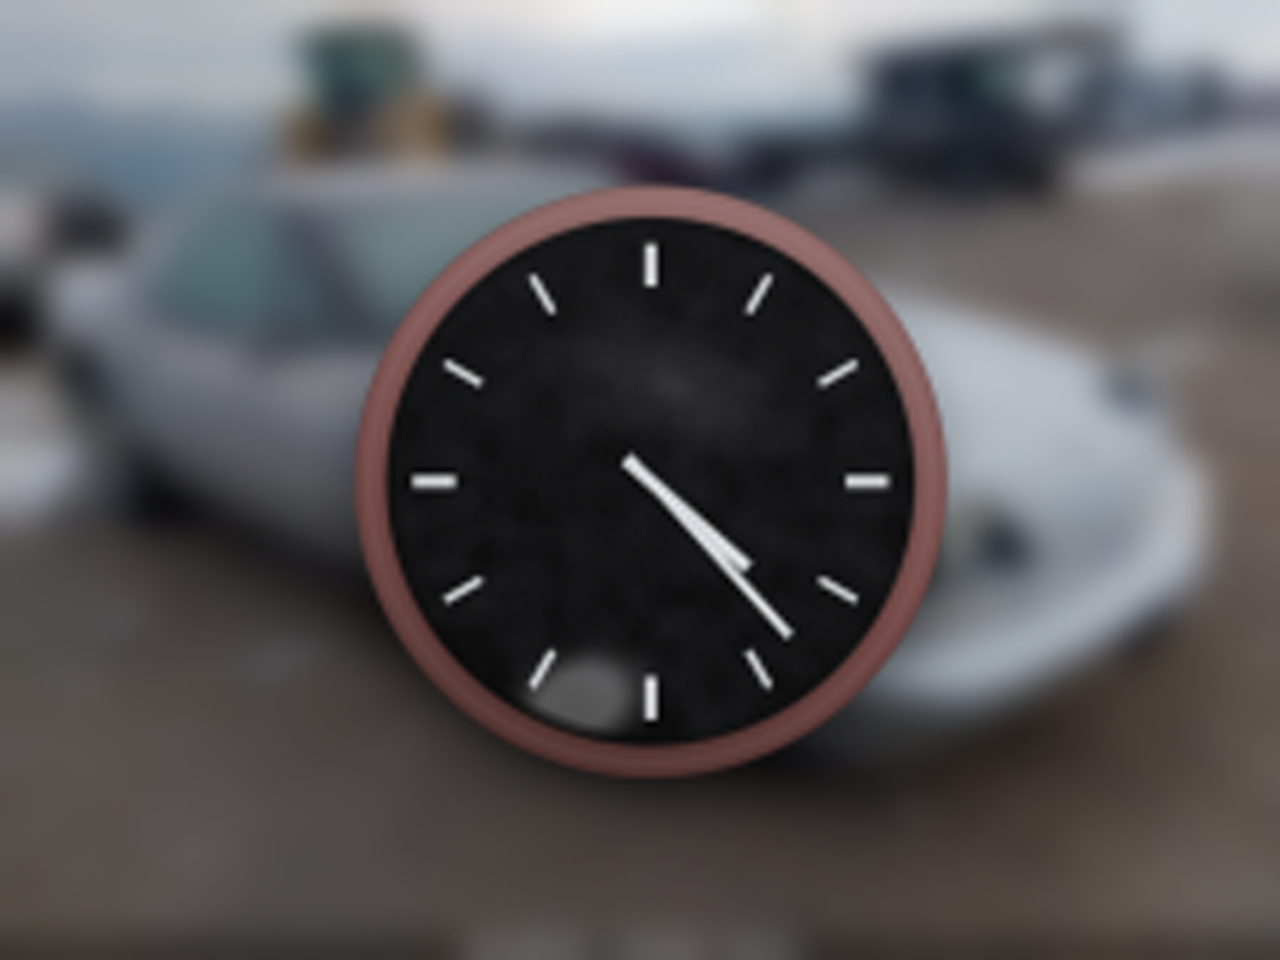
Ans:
4,23
